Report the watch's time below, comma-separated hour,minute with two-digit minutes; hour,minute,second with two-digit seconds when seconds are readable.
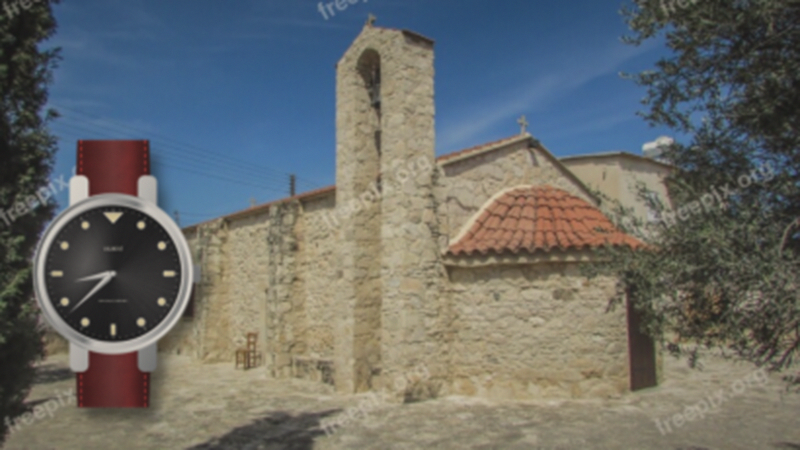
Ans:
8,38
